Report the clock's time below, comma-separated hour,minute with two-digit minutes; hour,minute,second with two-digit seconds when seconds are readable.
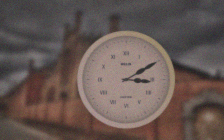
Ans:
3,10
